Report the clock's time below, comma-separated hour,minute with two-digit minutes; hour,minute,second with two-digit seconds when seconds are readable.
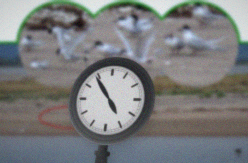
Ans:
4,54
